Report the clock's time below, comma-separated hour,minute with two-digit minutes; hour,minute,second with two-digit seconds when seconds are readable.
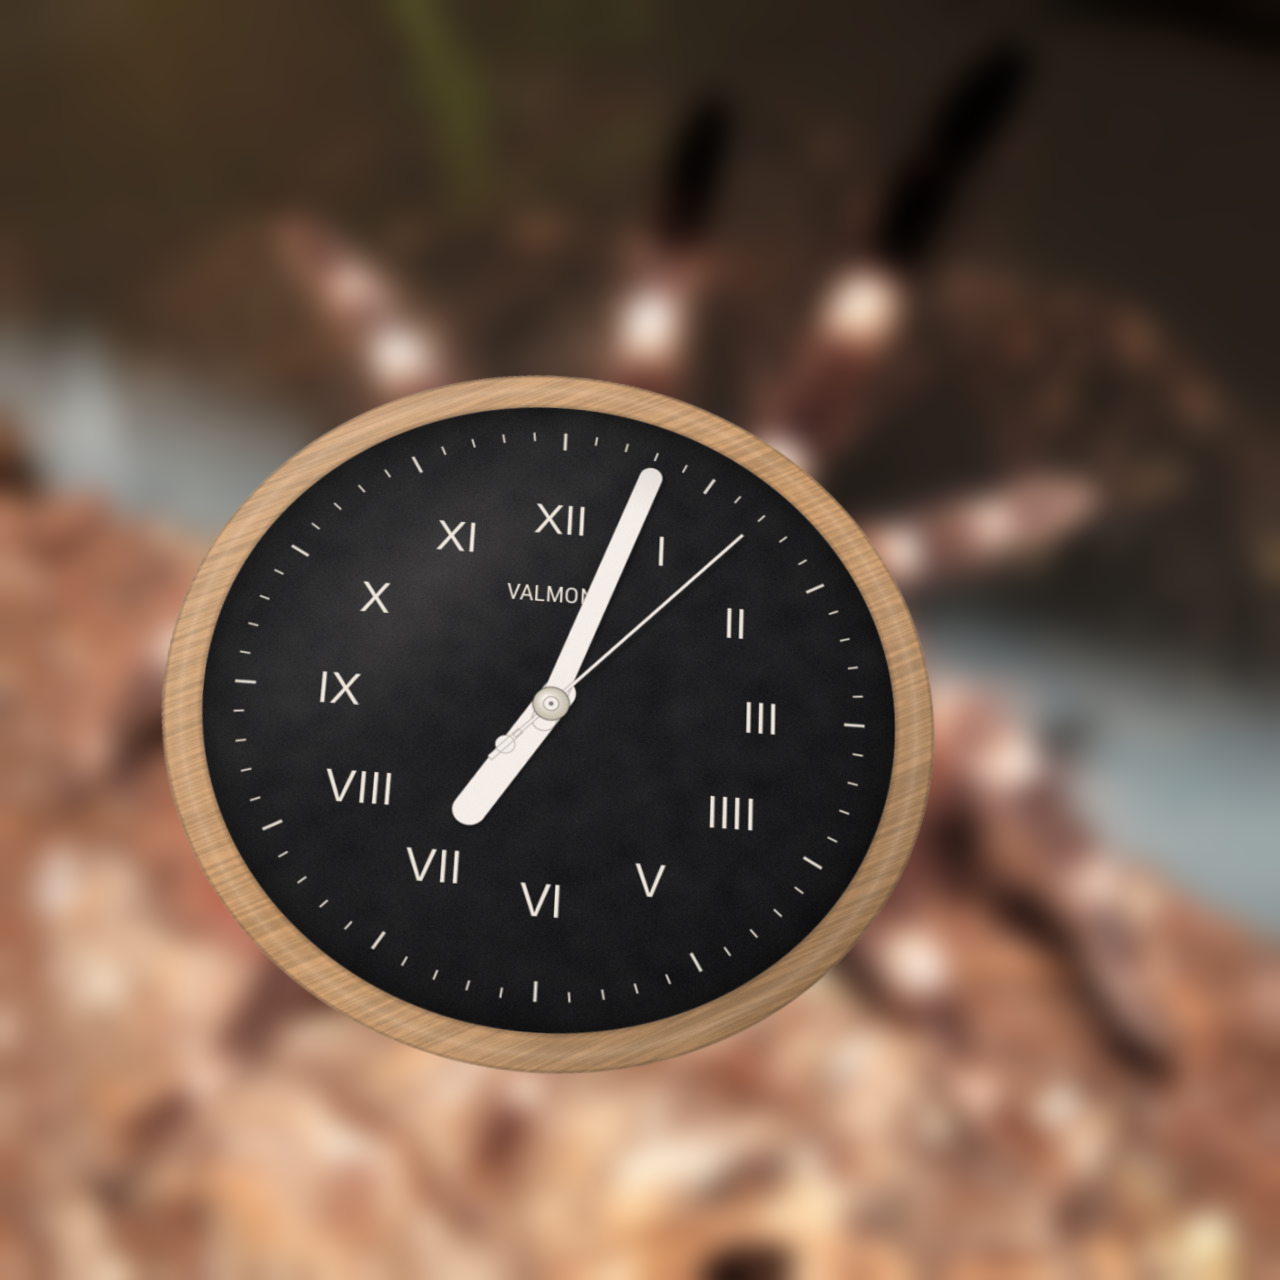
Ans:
7,03,07
